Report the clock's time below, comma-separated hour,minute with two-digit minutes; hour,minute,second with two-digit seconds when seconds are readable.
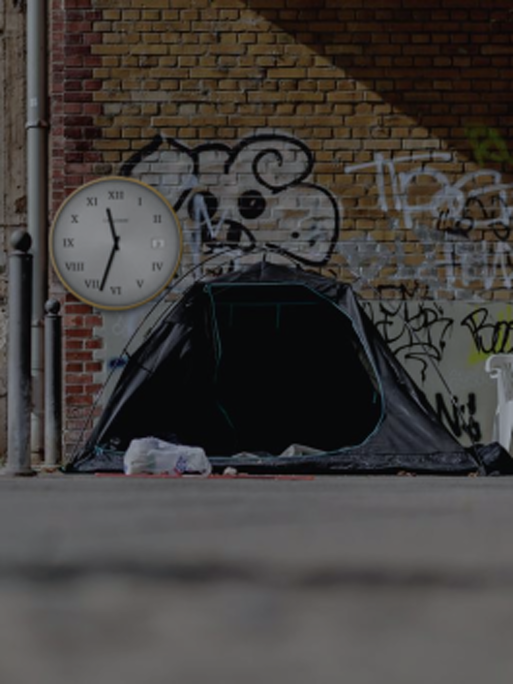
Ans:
11,33
